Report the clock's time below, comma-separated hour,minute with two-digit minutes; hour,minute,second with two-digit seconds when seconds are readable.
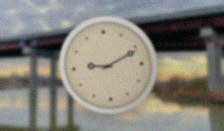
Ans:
9,11
